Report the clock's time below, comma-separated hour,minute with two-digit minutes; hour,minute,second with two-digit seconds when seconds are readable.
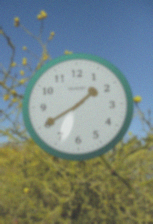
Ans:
1,40
